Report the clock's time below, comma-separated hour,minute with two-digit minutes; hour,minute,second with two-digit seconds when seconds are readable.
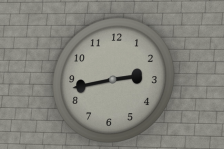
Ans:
2,43
